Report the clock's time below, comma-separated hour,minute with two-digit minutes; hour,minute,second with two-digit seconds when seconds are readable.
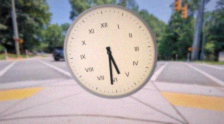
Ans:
5,31
